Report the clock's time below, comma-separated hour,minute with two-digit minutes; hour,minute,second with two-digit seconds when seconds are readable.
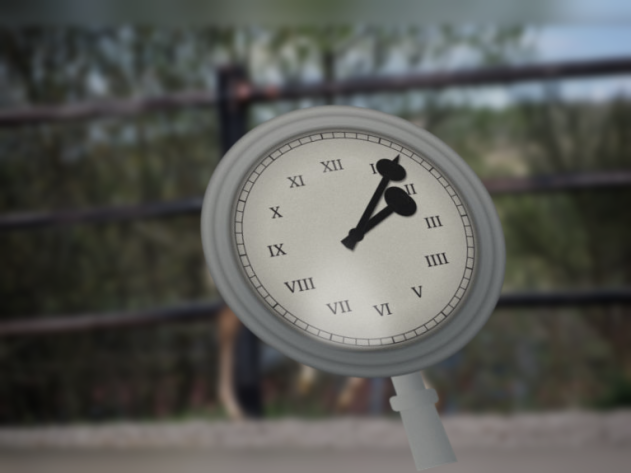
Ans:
2,07
